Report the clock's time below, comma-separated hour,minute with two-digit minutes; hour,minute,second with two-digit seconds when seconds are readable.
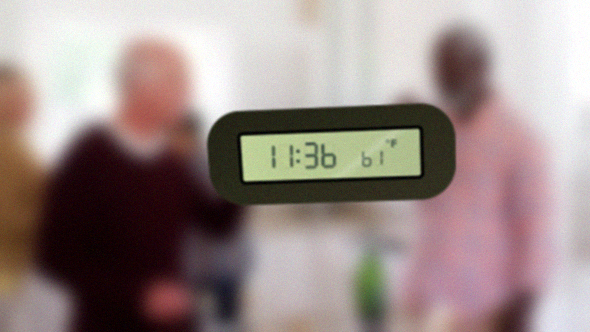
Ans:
11,36
